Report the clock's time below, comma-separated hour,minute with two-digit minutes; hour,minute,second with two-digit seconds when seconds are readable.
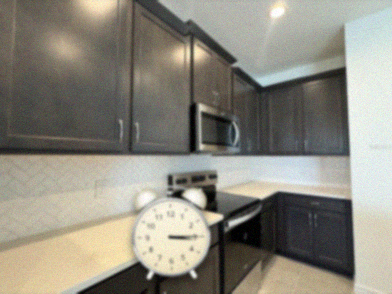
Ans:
3,15
